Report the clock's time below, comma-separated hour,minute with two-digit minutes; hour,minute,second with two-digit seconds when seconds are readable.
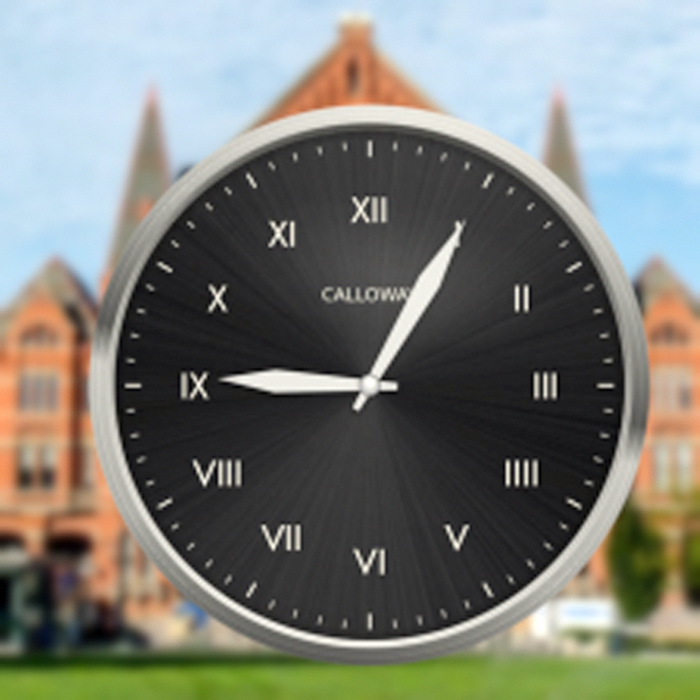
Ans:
9,05
